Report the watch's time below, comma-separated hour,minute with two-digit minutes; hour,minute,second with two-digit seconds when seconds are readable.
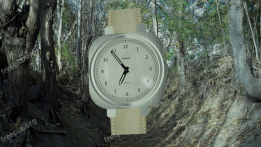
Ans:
6,54
